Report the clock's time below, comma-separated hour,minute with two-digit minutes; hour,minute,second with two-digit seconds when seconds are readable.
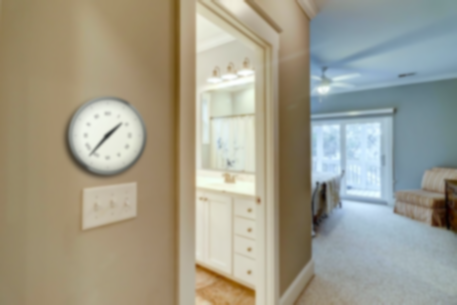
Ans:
1,37
